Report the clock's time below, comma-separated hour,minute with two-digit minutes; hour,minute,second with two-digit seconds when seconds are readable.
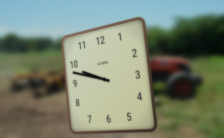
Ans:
9,48
